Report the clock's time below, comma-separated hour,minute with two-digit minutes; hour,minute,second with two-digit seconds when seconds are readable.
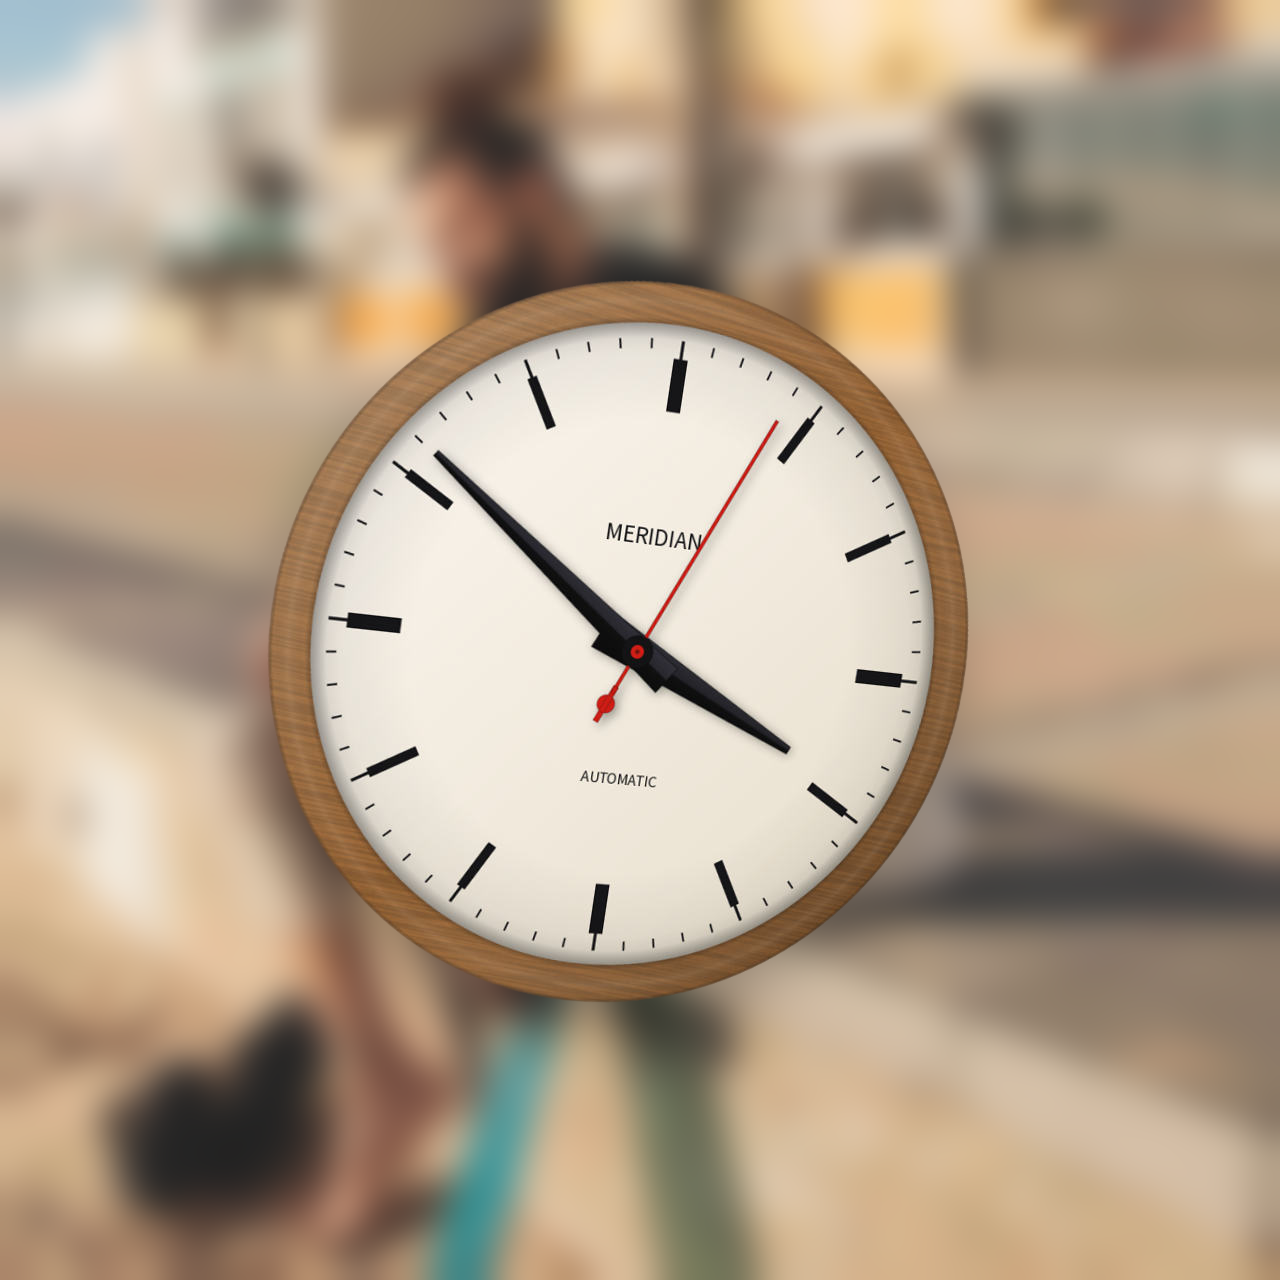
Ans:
3,51,04
